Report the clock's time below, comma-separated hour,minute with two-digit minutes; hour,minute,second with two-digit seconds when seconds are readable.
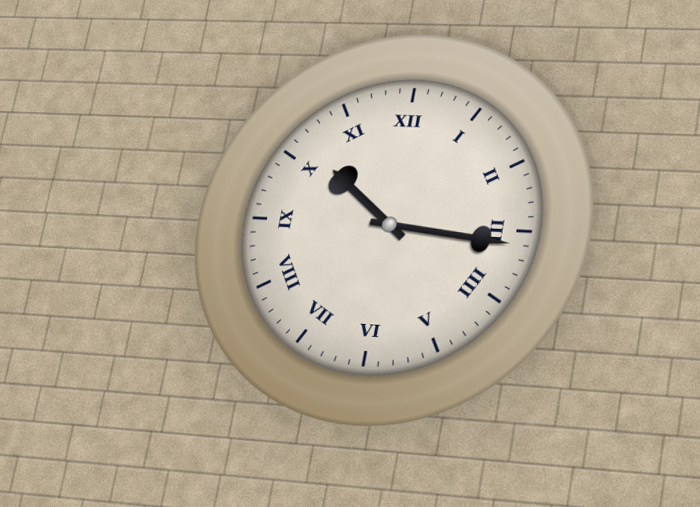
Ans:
10,16
